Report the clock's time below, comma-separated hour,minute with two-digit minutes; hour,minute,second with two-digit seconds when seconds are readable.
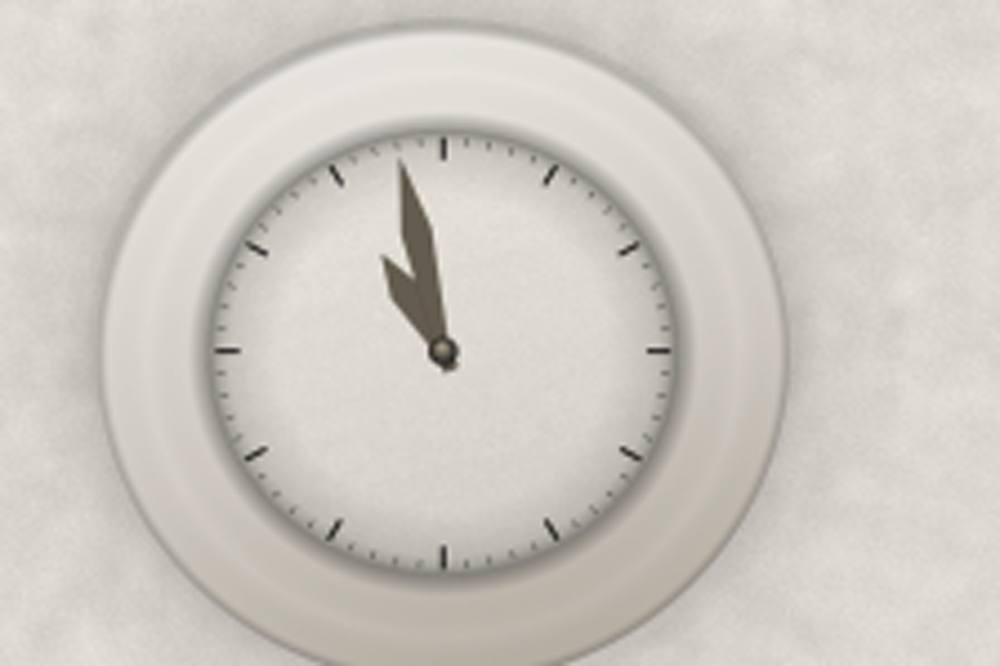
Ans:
10,58
